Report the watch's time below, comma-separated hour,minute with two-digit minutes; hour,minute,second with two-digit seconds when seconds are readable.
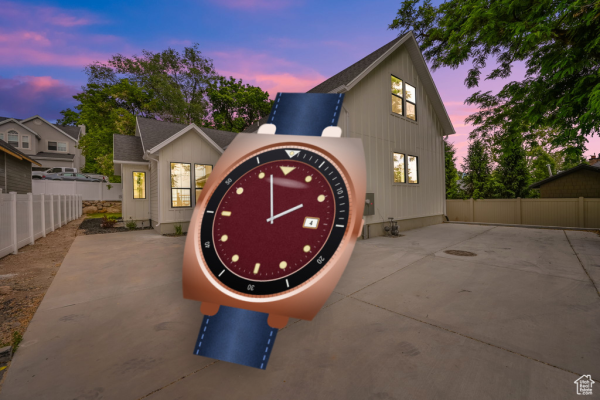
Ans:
1,57
